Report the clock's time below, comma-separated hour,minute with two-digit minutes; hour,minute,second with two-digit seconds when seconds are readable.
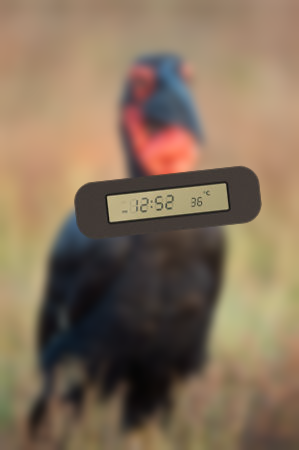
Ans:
12,52
